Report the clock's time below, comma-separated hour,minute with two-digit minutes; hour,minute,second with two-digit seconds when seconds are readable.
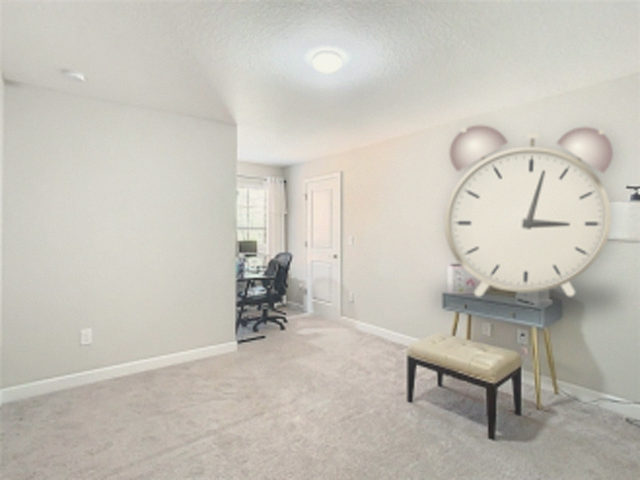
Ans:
3,02
